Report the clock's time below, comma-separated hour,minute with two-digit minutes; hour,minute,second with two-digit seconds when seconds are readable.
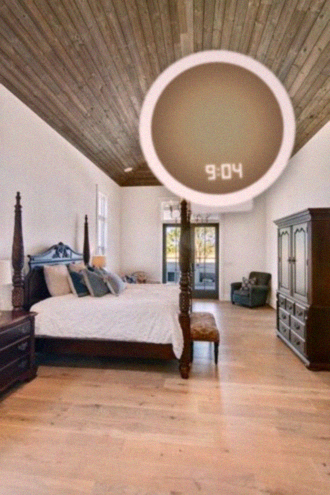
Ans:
9,04
